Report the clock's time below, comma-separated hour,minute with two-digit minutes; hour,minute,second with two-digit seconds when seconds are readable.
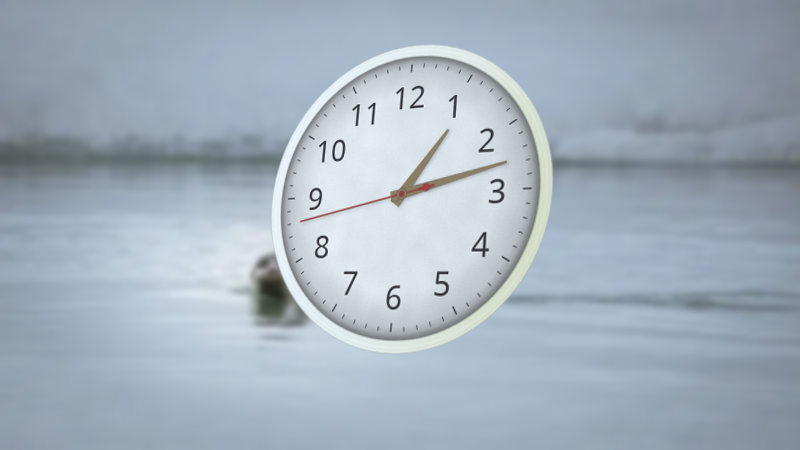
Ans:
1,12,43
